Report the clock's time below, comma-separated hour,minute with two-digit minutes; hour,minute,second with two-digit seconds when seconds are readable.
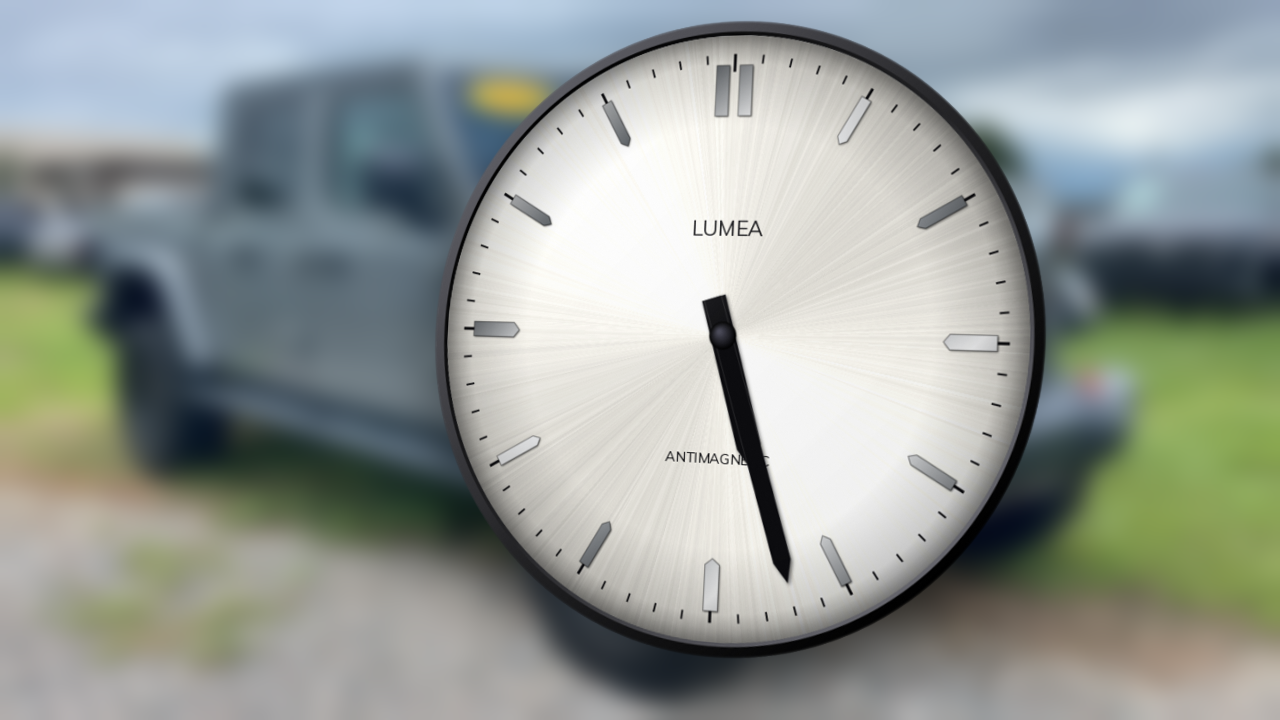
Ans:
5,27
